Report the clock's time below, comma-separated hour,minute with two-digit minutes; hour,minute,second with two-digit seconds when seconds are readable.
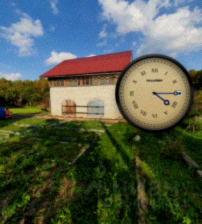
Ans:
4,15
